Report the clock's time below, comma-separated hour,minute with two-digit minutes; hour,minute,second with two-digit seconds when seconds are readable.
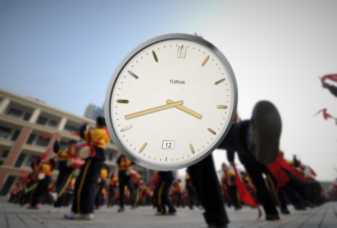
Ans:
3,42
